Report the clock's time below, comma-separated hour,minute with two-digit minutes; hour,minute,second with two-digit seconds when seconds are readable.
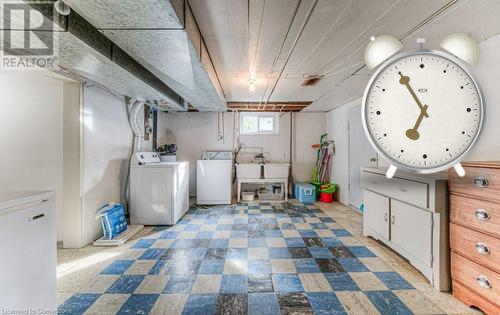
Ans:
6,55
